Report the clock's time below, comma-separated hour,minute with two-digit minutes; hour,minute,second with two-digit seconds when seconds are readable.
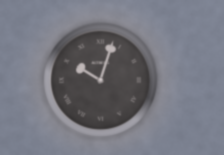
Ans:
10,03
